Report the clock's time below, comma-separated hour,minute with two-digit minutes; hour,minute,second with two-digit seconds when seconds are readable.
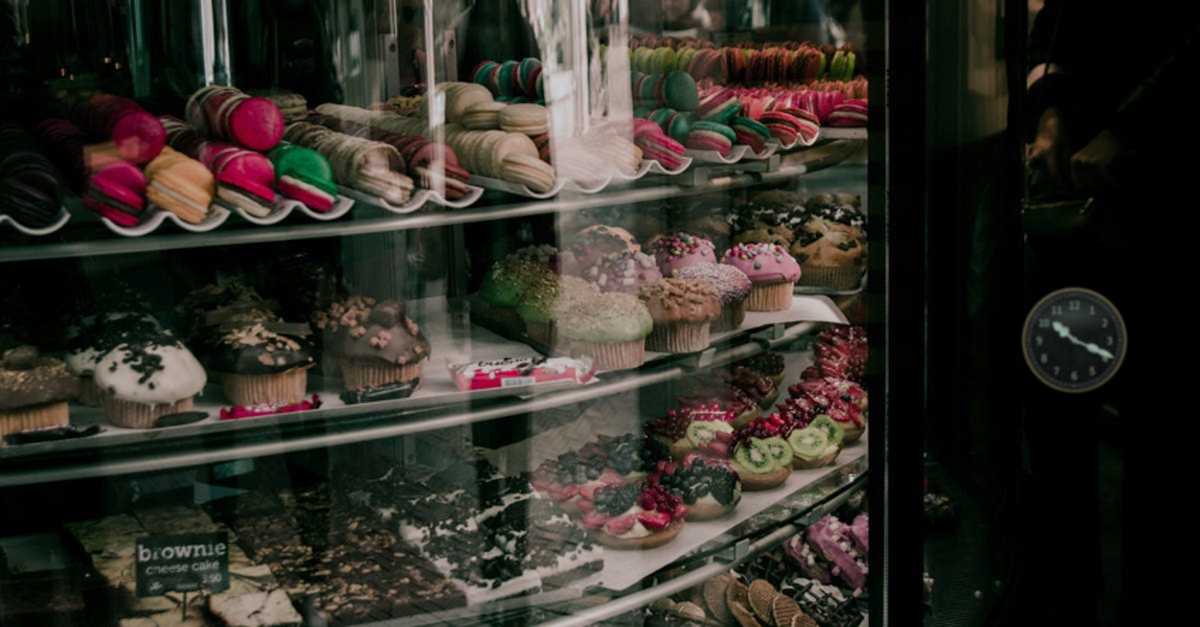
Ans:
10,19
